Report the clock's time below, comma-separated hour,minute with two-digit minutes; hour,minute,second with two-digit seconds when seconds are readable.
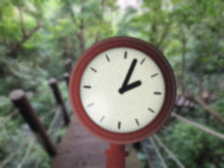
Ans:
2,03
